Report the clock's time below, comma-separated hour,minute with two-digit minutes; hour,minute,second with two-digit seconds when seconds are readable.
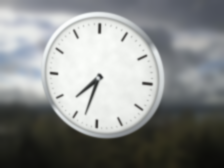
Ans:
7,33
